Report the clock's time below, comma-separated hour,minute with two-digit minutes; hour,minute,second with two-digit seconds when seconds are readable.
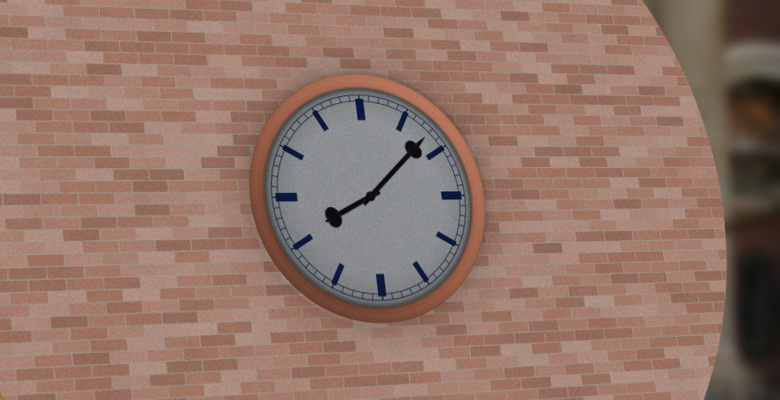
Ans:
8,08
